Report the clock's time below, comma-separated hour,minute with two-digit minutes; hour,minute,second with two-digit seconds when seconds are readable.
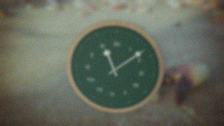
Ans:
11,08
